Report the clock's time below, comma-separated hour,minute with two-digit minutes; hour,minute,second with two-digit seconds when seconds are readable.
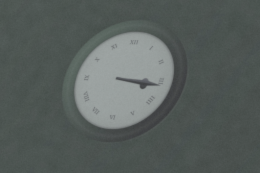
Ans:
3,16
